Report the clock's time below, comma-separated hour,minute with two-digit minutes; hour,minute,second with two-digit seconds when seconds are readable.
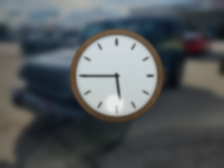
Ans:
5,45
